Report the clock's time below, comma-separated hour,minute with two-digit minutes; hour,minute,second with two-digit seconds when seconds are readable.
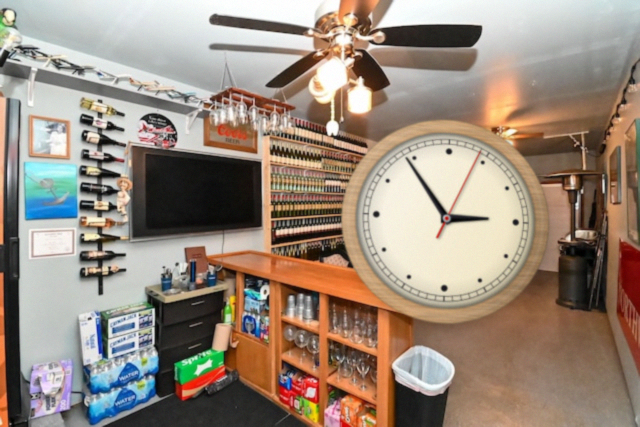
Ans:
2,54,04
